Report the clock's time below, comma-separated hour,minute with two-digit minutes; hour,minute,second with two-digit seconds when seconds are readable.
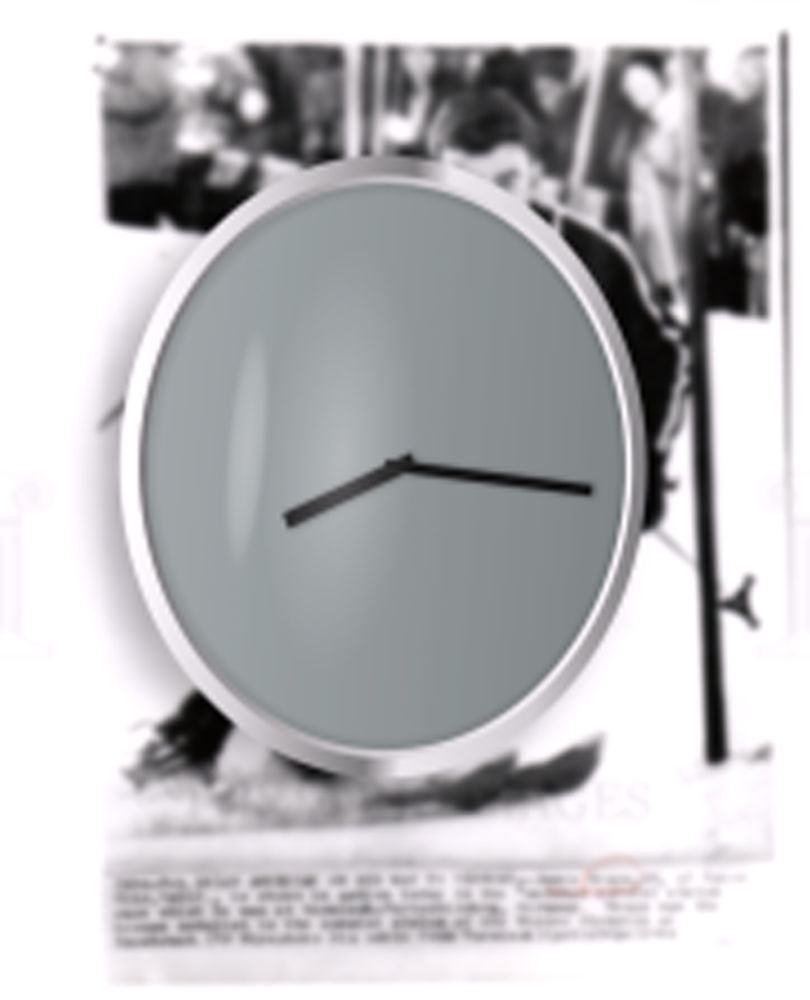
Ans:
8,16
